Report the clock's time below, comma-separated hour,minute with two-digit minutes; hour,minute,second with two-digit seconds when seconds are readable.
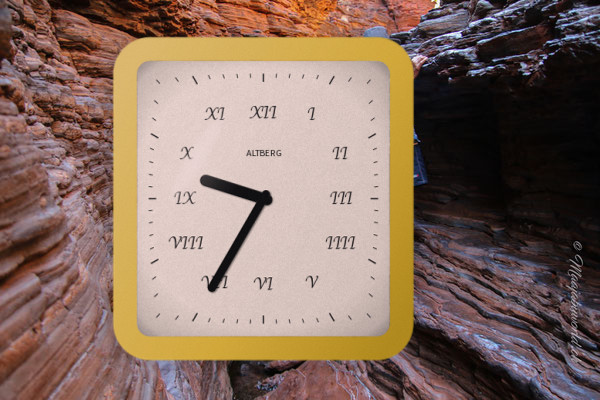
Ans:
9,35
